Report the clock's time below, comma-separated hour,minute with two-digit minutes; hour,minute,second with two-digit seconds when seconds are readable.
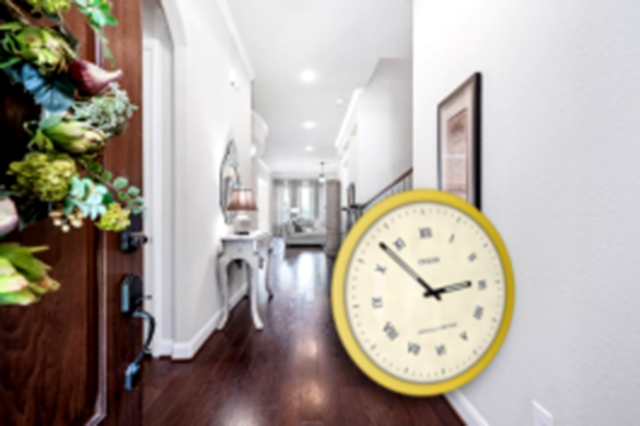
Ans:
2,53
